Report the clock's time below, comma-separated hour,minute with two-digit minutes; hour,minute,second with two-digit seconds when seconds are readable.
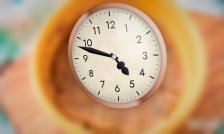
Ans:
4,48
